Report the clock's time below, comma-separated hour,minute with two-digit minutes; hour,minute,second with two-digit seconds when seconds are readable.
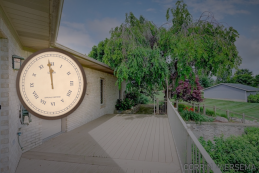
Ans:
11,59
